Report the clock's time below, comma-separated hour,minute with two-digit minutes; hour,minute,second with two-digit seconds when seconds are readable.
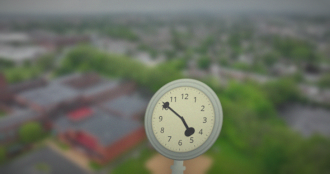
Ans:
4,51
